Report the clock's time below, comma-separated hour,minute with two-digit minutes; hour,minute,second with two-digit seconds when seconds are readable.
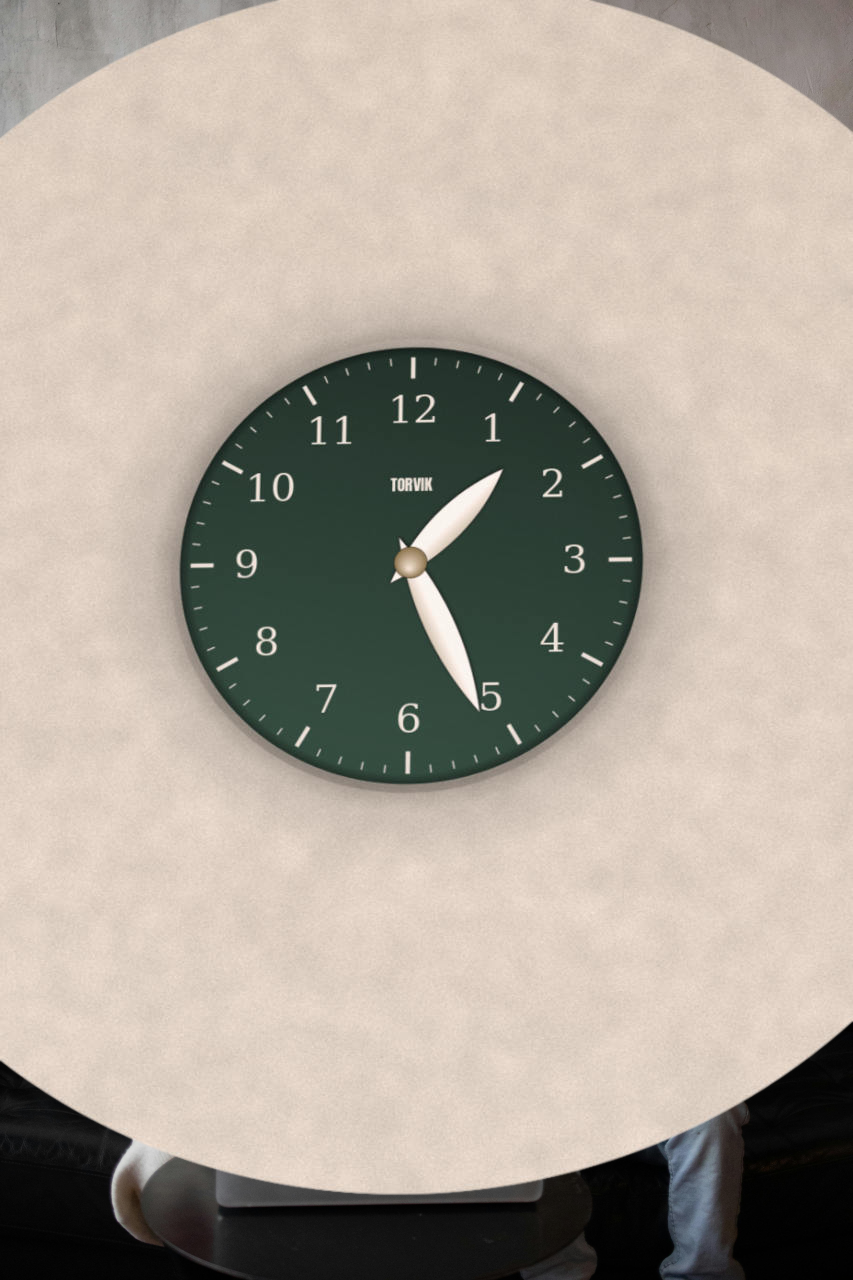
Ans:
1,26
